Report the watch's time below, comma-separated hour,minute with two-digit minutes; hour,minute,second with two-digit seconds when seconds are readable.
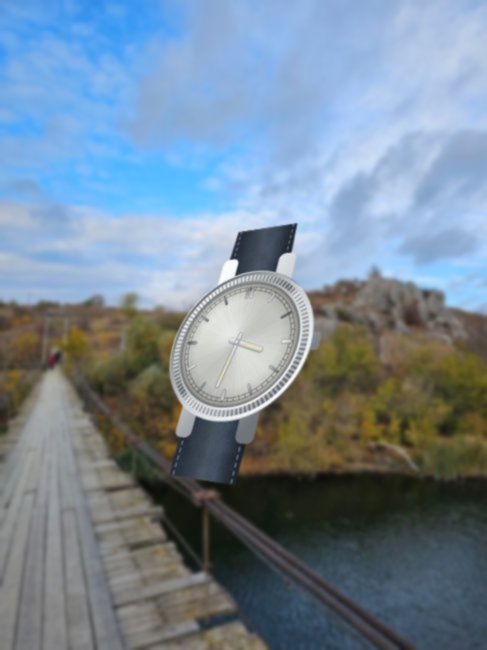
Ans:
3,32
